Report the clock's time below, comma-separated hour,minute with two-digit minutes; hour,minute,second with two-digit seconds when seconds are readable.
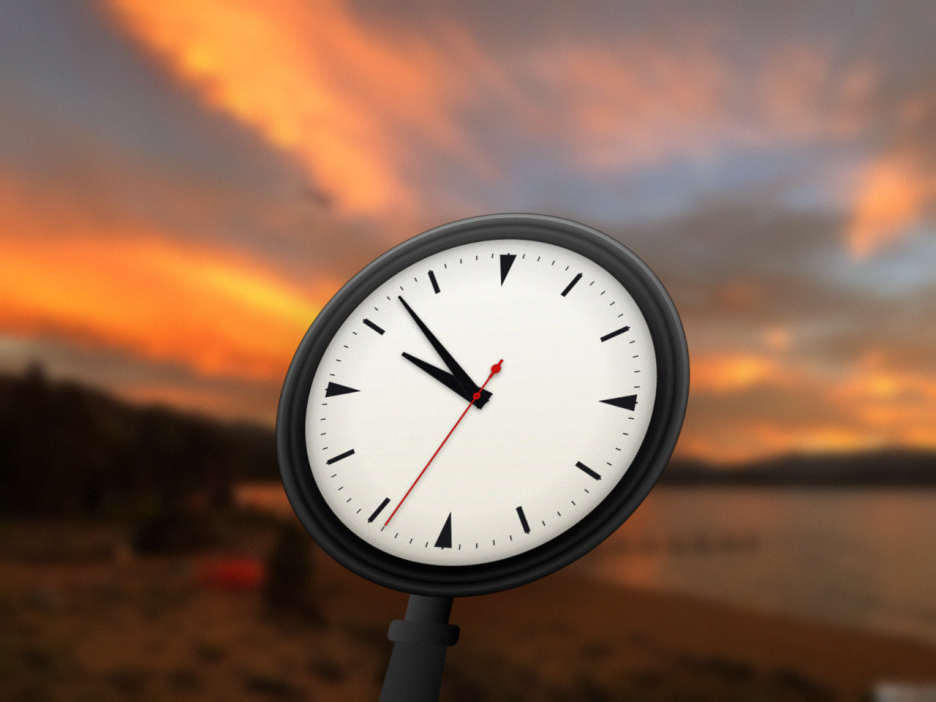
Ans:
9,52,34
